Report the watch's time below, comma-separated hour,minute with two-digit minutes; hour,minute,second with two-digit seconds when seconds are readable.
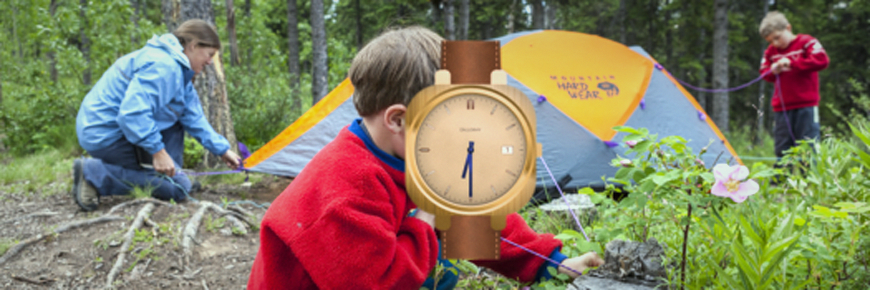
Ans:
6,30
